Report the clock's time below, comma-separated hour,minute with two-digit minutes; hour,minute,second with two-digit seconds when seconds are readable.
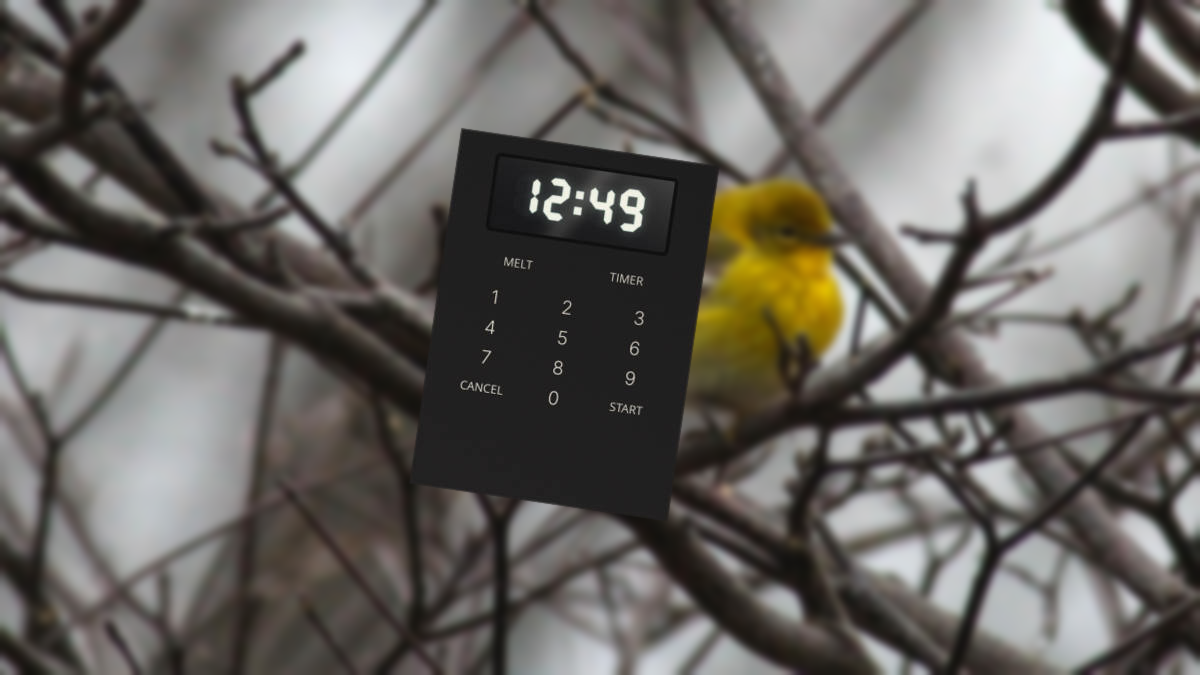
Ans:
12,49
